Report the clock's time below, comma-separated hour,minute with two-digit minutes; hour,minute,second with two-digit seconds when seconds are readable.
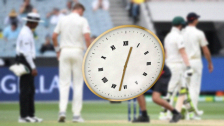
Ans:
12,32
